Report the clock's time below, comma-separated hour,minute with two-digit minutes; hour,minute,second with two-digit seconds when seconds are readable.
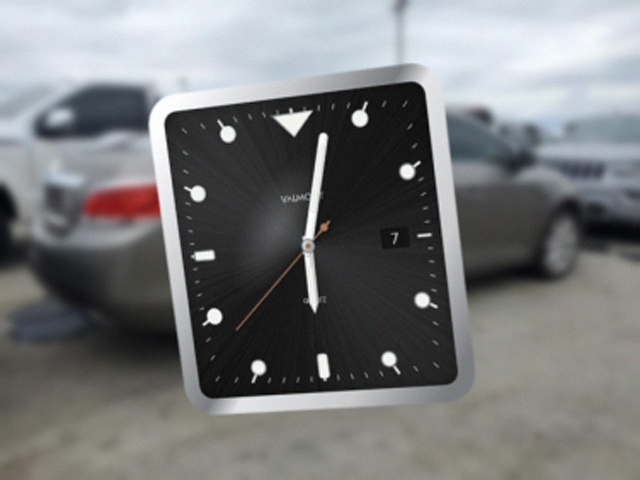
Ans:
6,02,38
